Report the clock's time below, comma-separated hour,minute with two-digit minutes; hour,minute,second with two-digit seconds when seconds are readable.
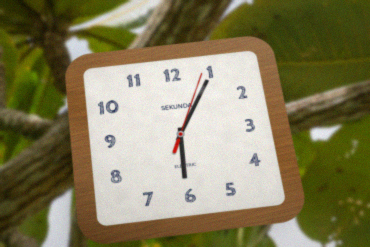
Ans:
6,05,04
